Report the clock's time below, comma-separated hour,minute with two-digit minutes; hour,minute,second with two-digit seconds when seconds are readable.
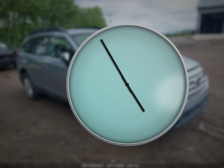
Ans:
4,55
